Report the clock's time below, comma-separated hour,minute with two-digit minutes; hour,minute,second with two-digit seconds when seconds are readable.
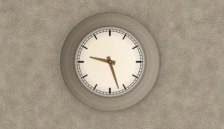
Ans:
9,27
